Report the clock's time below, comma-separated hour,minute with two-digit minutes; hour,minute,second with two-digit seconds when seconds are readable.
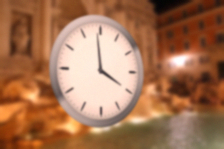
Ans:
3,59
